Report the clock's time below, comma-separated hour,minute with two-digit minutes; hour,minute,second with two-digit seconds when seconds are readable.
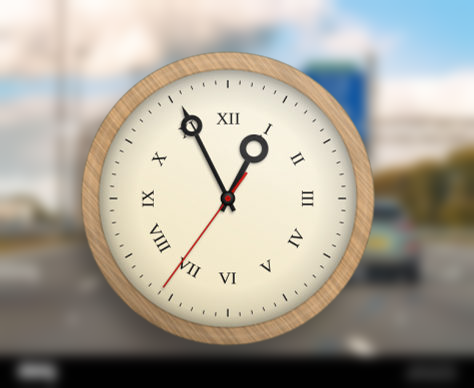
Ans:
12,55,36
